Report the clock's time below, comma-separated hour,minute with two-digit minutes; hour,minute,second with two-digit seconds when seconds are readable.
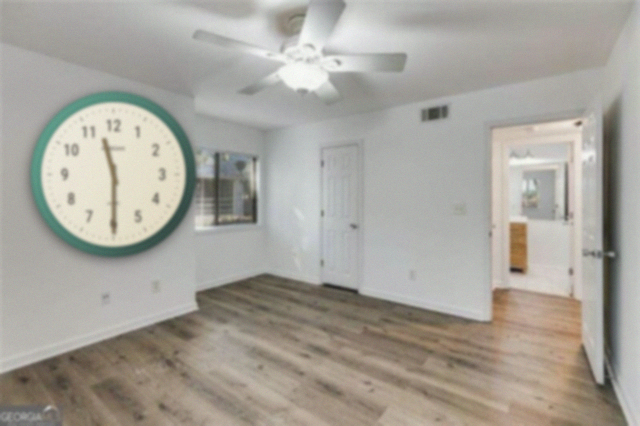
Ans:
11,30
